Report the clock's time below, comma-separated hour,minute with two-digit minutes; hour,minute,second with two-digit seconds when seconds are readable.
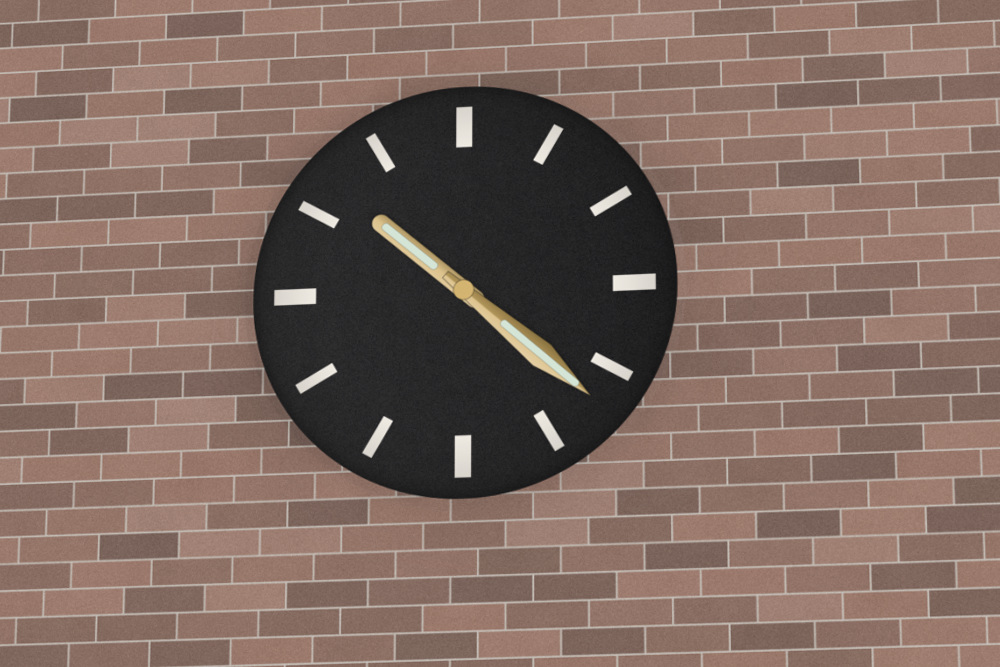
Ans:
10,22
